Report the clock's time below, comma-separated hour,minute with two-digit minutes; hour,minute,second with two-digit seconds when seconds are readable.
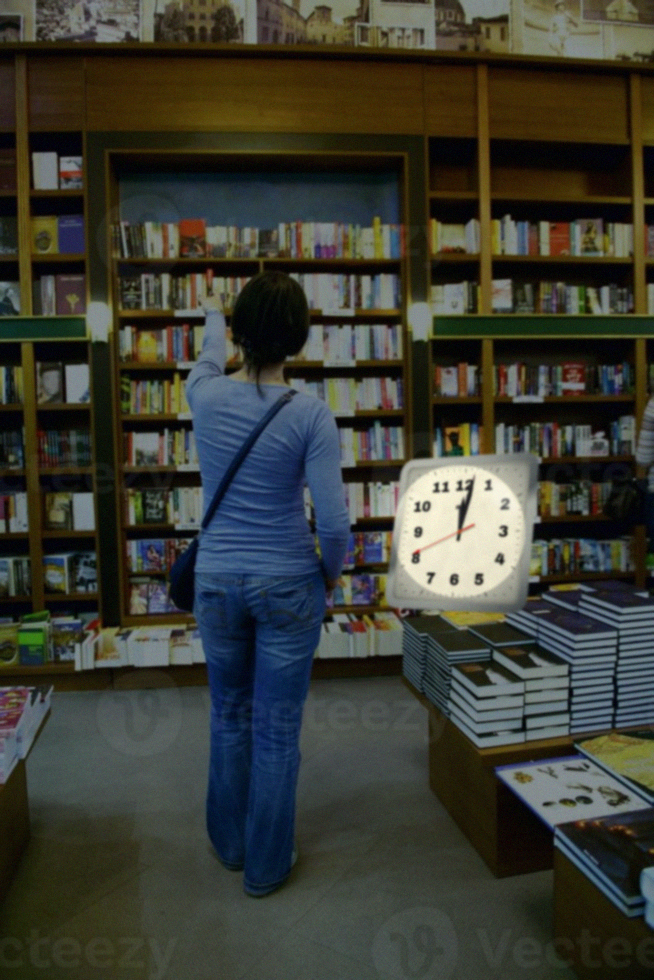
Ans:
12,01,41
